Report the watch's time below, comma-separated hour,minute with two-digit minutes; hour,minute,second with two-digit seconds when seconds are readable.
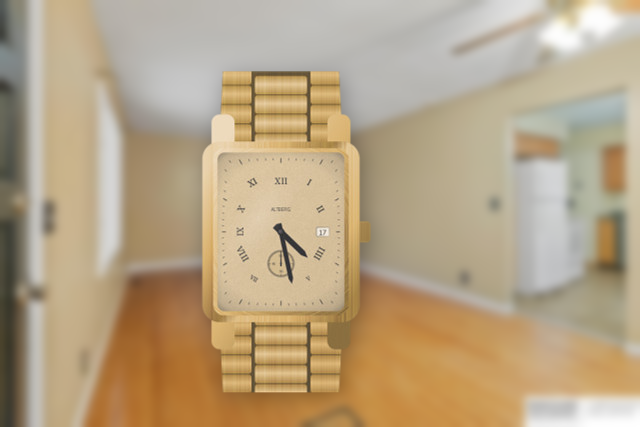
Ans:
4,28
